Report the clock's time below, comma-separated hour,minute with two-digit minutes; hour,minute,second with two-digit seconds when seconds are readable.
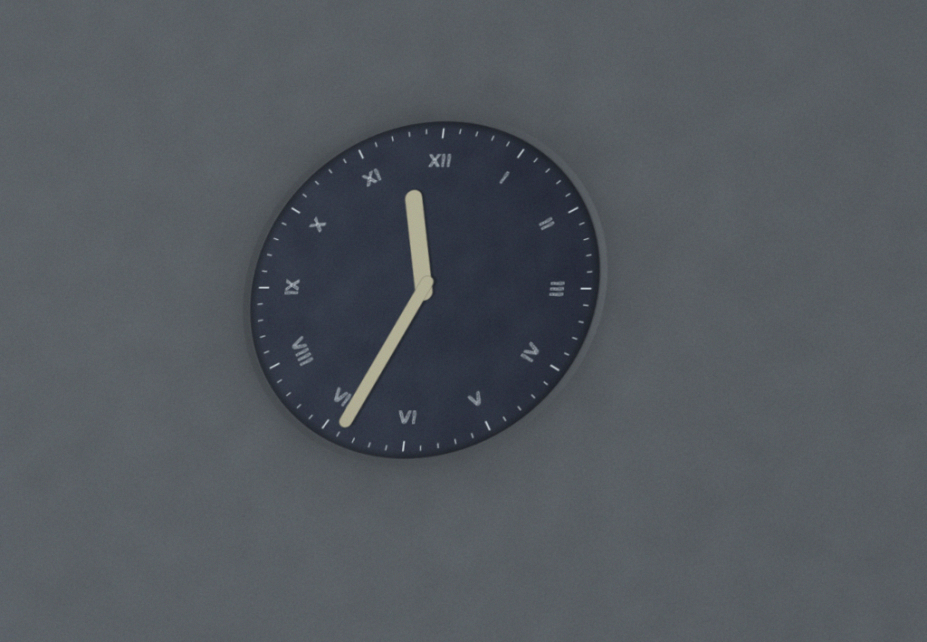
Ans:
11,34
